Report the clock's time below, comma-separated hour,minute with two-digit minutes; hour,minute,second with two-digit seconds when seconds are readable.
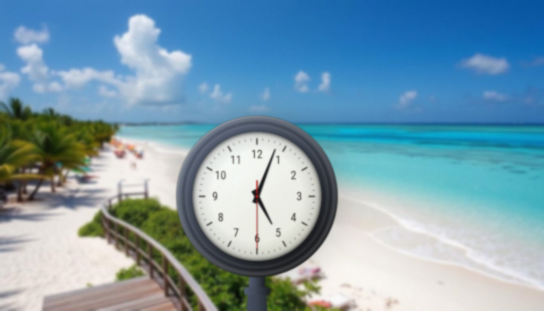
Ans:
5,03,30
